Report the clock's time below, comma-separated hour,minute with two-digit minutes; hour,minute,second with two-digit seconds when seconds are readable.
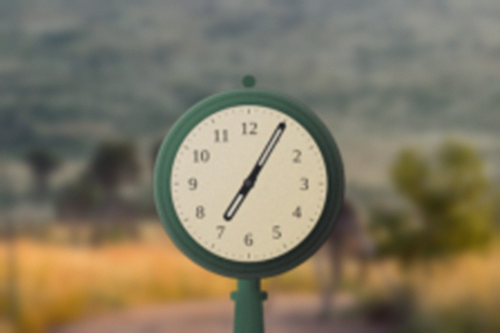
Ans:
7,05
